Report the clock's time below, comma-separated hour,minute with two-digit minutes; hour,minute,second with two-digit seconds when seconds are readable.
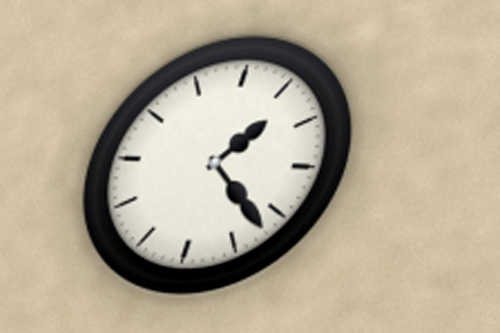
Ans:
1,22
